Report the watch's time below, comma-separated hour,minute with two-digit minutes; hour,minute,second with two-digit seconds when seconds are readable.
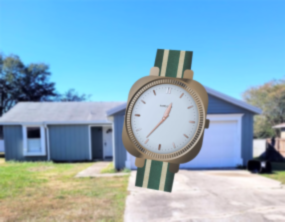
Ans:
12,36
